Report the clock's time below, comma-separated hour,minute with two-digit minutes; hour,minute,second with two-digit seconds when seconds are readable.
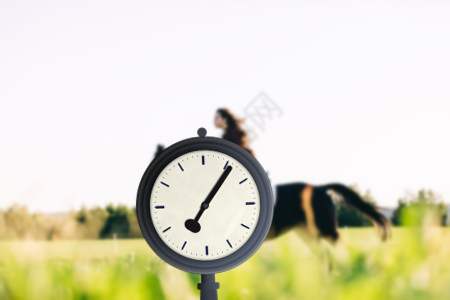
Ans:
7,06
